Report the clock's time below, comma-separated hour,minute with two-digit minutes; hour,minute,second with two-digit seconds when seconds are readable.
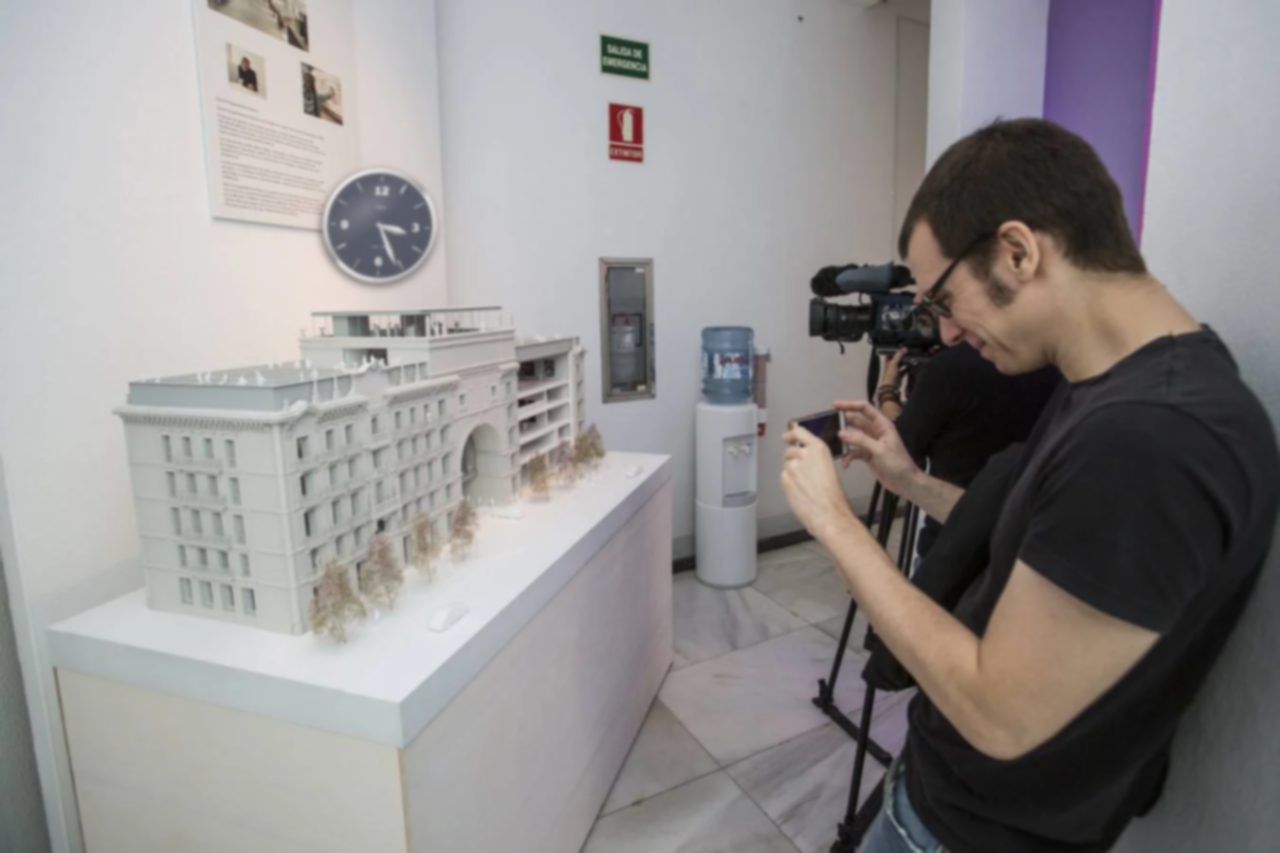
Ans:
3,26
